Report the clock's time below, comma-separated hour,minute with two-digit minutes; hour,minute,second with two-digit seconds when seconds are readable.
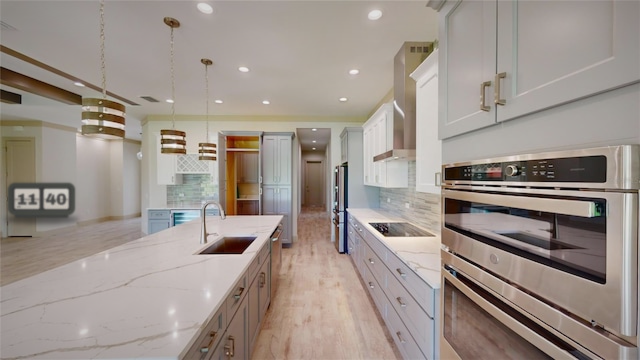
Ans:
11,40
